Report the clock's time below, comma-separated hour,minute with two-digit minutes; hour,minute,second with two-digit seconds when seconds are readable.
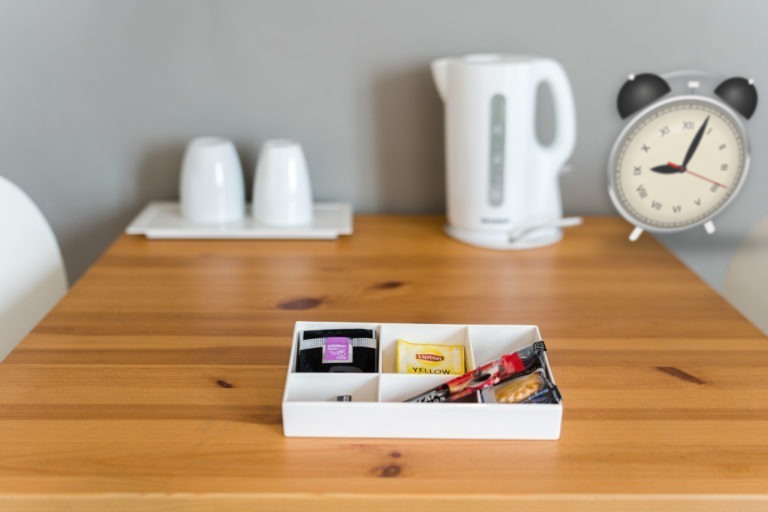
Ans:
9,03,19
